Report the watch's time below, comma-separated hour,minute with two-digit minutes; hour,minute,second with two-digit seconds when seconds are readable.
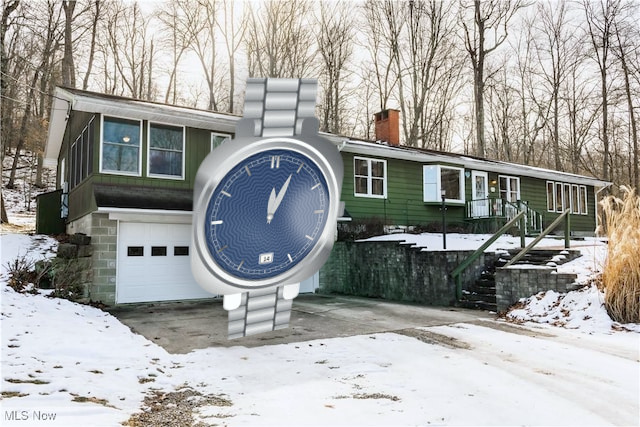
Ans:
12,04
